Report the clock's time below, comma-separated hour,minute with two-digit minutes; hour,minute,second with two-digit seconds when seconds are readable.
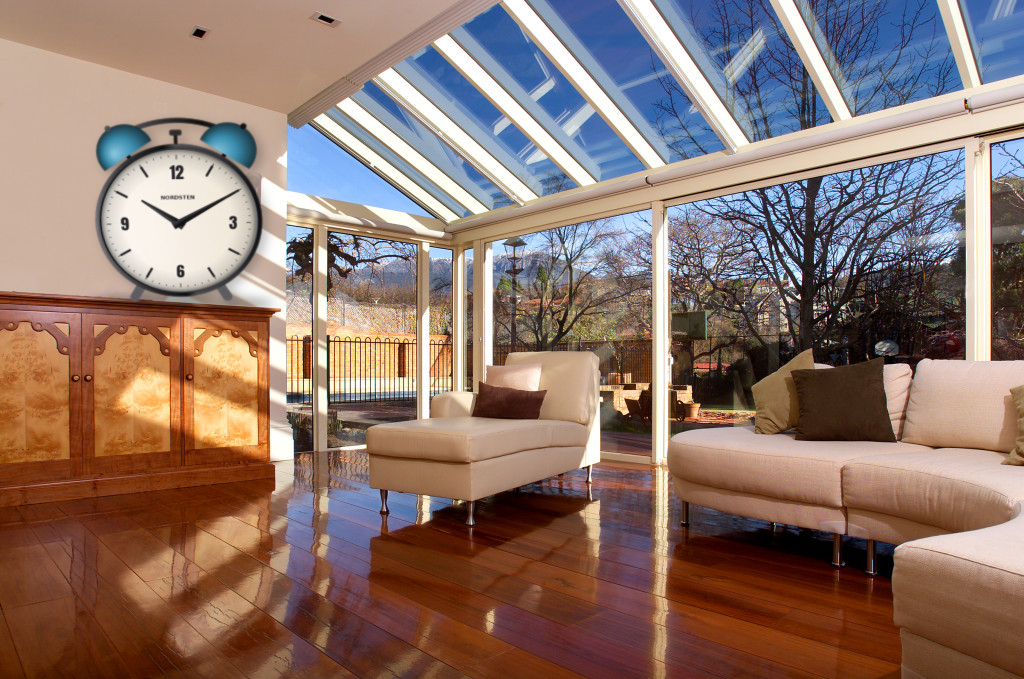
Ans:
10,10
